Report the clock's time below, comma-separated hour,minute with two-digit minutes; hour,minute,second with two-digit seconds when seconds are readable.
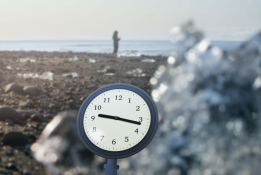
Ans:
9,17
